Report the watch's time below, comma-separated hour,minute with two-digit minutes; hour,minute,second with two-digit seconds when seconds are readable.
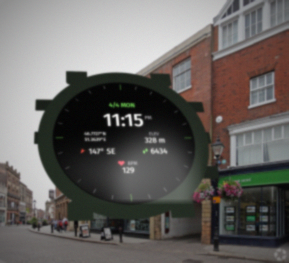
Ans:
11,15
